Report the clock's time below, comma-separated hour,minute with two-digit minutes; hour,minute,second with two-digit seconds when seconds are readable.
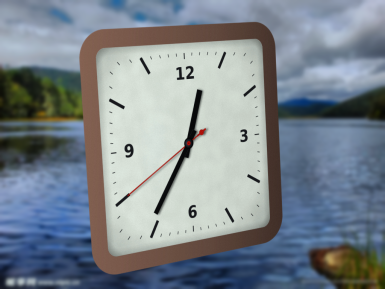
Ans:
12,35,40
